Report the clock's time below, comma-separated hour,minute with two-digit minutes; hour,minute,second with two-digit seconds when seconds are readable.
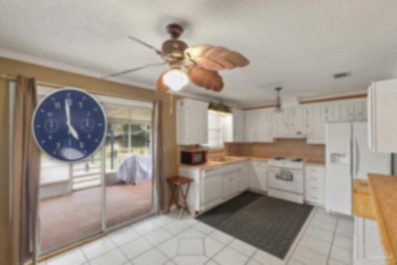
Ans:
4,59
